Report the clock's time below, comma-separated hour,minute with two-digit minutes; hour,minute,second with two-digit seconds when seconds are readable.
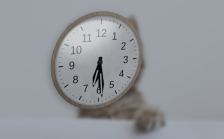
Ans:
6,29
